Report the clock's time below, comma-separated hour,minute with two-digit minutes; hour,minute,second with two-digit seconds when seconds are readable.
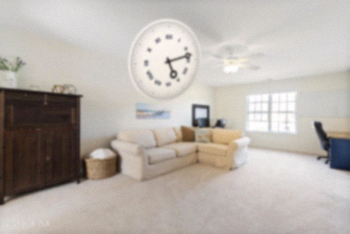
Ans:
5,13
